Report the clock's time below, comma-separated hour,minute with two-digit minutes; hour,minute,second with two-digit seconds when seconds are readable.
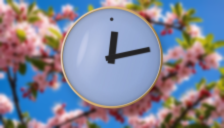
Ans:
12,13
